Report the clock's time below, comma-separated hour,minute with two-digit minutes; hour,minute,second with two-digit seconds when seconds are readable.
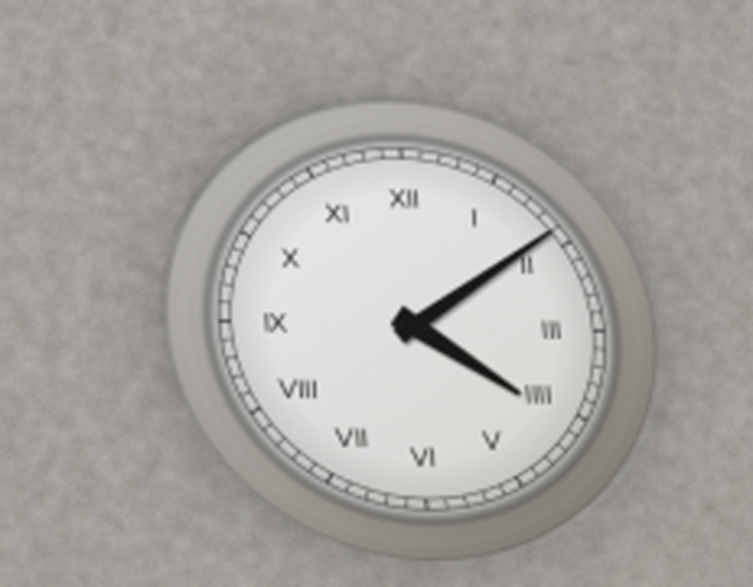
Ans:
4,09
